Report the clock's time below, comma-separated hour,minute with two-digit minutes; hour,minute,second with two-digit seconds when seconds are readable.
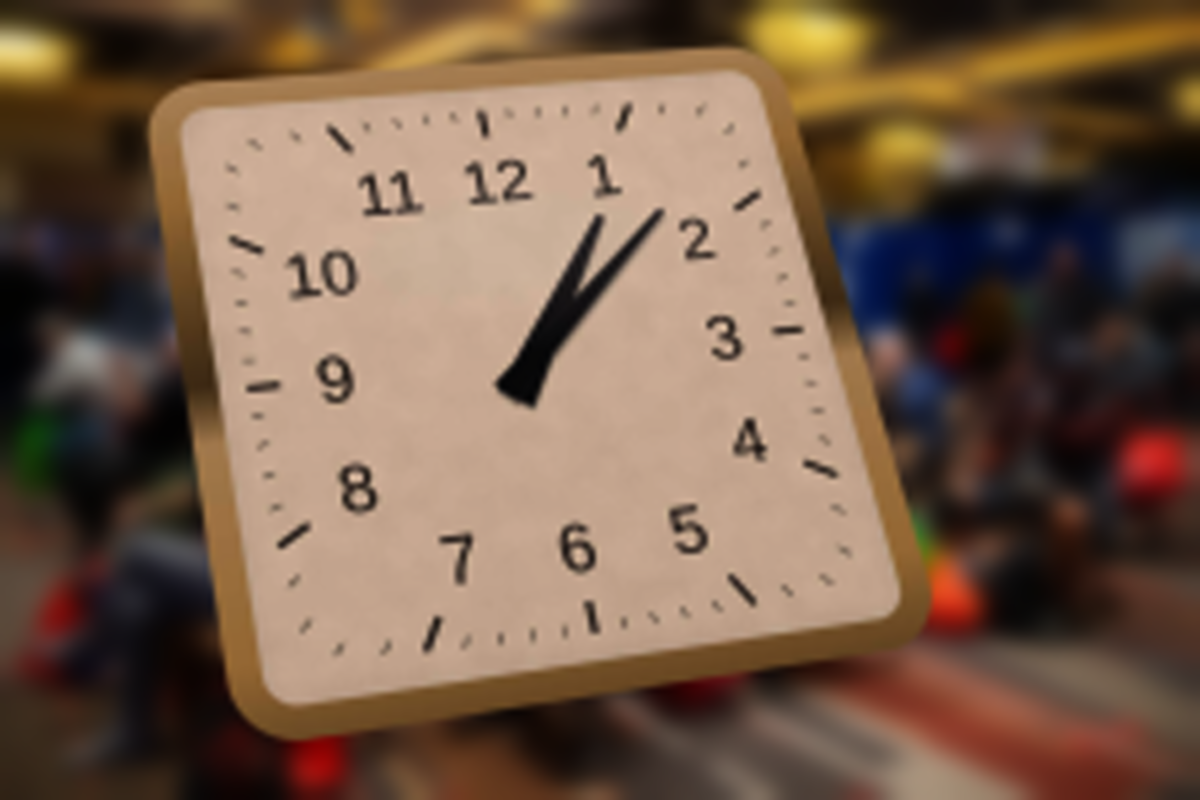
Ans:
1,08
